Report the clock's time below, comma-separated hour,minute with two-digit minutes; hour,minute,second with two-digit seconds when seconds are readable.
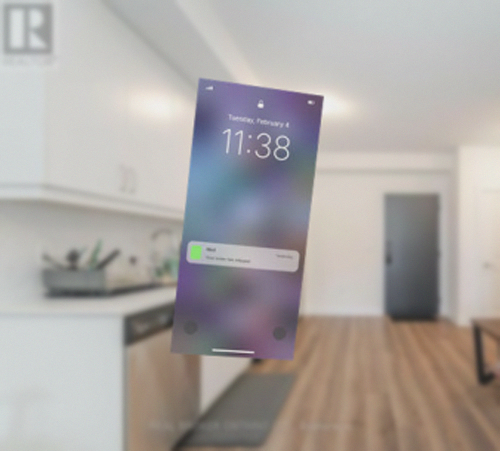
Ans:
11,38
